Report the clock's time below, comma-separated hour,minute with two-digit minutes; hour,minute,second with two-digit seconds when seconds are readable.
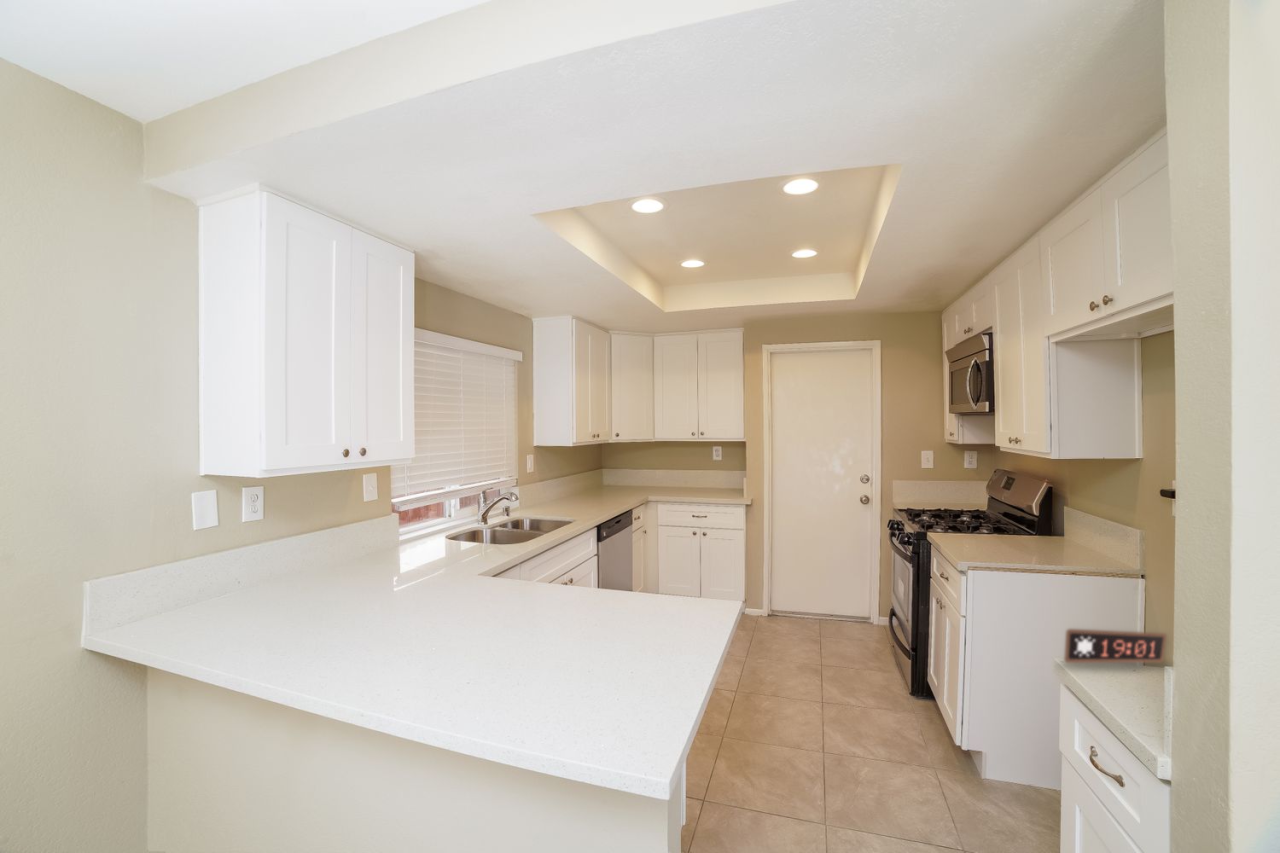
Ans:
19,01
